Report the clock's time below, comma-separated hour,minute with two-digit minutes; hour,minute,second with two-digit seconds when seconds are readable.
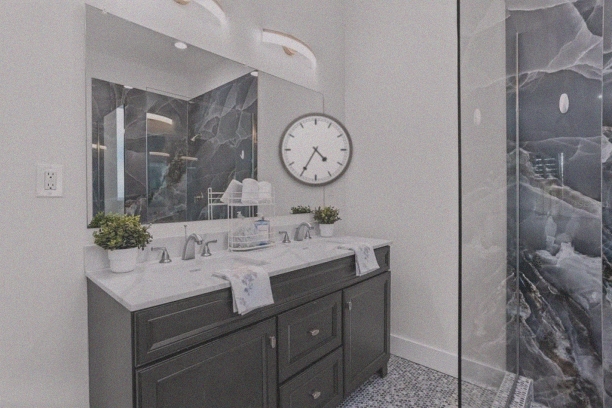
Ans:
4,35
